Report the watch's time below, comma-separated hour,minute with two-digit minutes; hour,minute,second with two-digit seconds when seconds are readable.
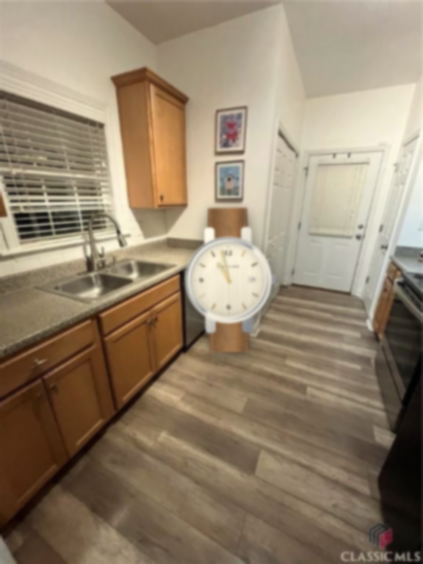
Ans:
10,58
